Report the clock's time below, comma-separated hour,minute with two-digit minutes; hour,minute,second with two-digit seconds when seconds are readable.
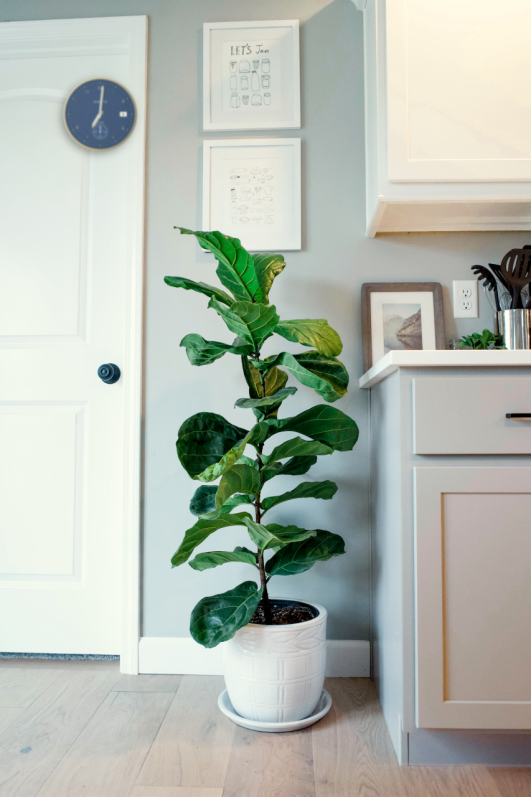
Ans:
7,01
